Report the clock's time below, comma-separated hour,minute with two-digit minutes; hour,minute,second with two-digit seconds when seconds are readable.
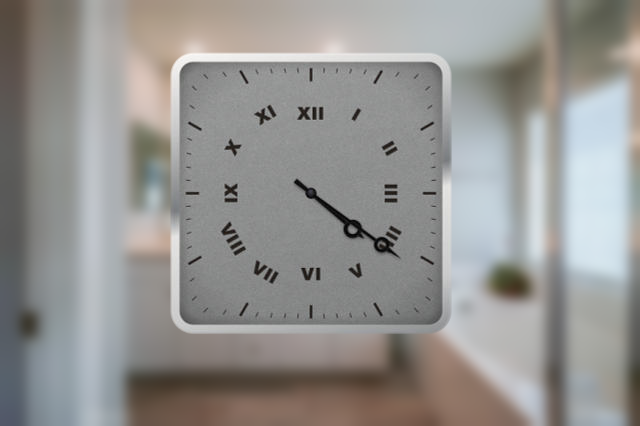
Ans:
4,21
